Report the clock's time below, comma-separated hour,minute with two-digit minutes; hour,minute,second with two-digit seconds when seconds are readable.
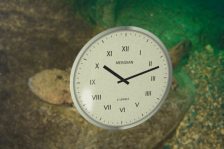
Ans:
10,12
